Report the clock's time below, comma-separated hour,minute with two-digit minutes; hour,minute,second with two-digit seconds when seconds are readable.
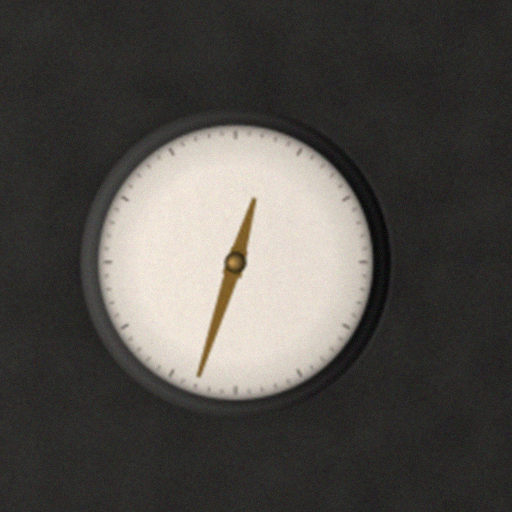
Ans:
12,33
